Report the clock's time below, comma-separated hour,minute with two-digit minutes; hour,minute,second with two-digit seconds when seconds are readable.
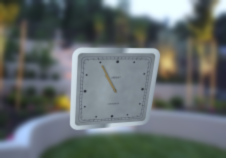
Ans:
10,55
